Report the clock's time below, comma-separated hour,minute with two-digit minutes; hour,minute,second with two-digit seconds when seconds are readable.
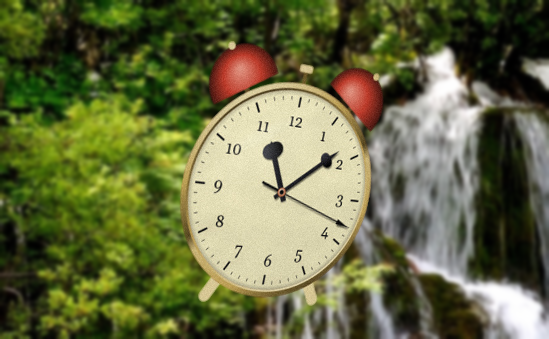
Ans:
11,08,18
